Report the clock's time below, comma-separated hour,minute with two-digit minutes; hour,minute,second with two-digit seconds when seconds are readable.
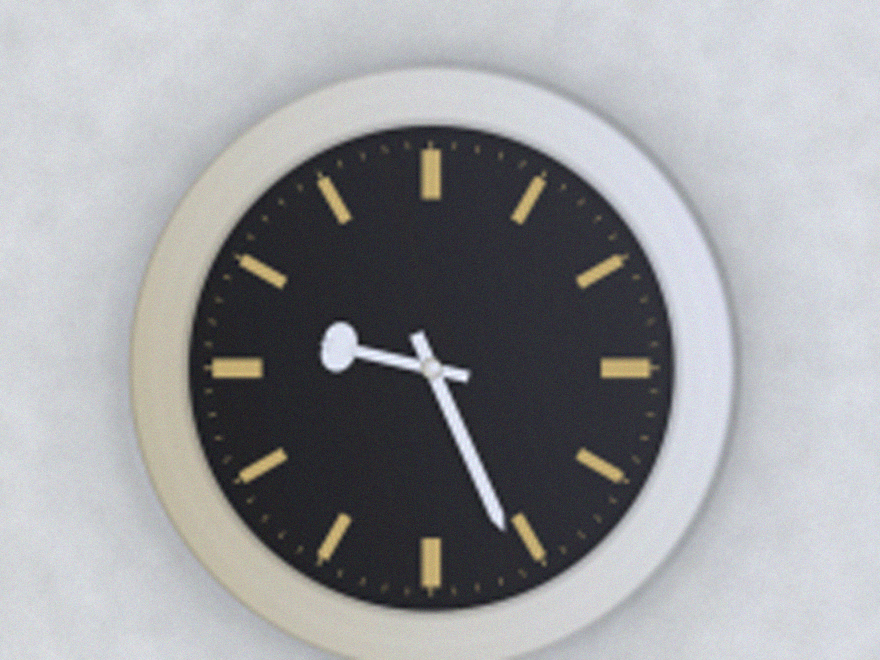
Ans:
9,26
